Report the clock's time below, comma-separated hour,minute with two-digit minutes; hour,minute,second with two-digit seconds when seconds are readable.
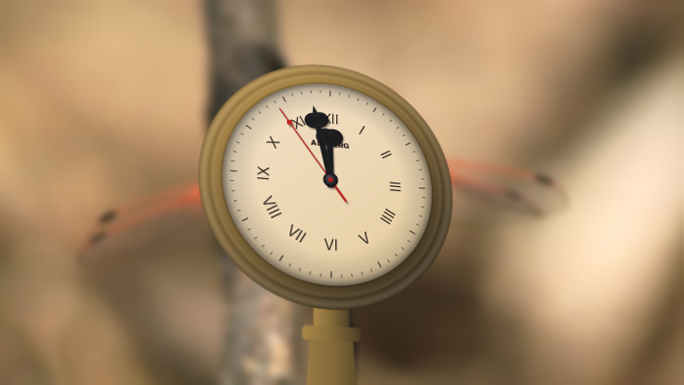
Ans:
11,57,54
